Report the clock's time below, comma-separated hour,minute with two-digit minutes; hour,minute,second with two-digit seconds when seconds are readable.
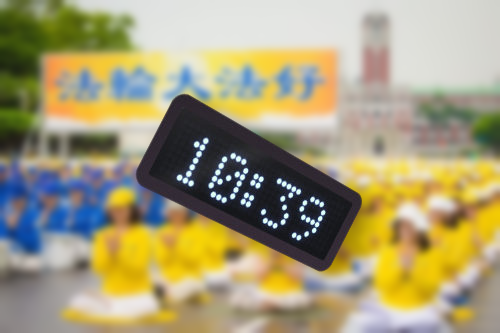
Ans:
10,39
